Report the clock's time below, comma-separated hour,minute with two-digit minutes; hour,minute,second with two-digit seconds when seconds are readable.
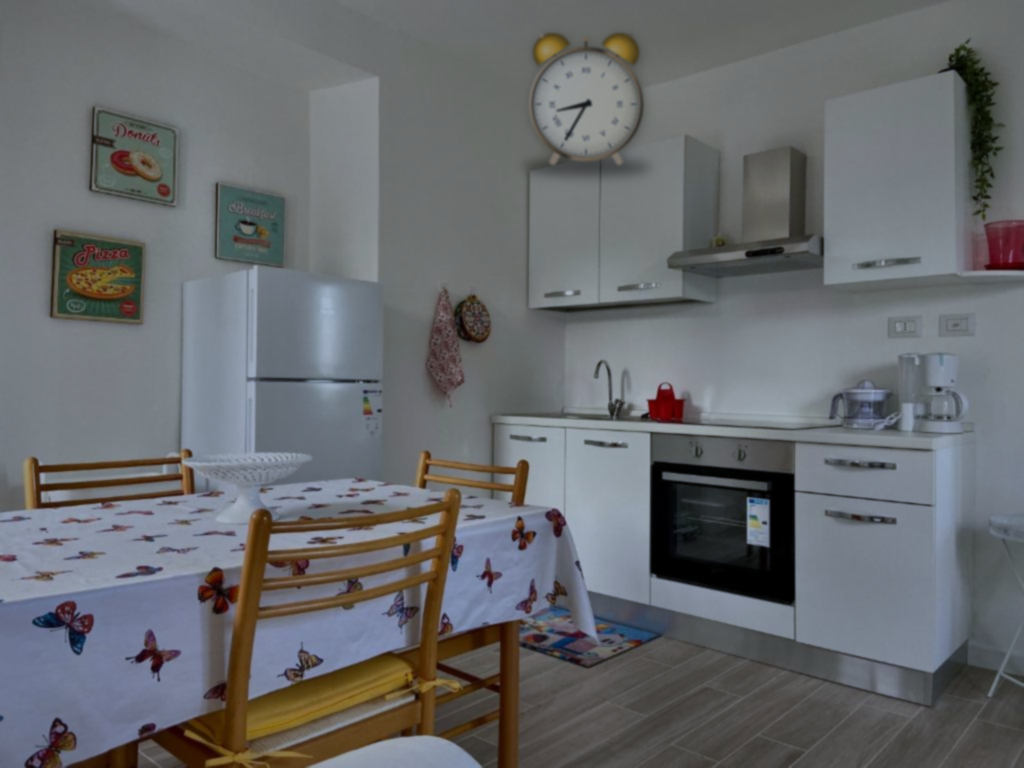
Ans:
8,35
